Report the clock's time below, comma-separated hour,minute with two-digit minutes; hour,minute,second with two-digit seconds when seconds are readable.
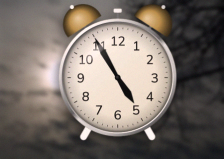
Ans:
4,55
